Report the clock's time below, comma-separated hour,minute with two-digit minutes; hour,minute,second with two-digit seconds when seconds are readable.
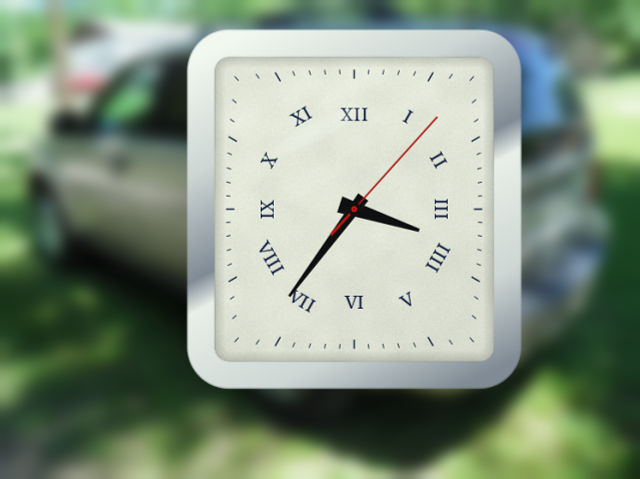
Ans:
3,36,07
